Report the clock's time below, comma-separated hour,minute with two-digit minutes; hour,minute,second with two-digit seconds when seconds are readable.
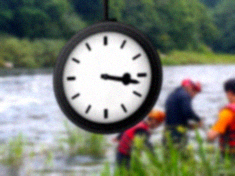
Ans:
3,17
